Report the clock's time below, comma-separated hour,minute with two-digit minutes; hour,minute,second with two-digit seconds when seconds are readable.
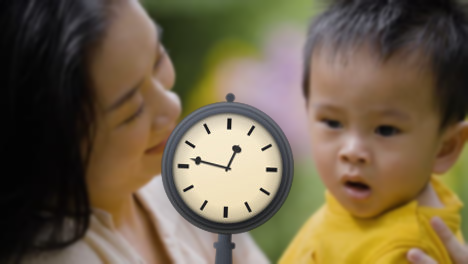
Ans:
12,47
